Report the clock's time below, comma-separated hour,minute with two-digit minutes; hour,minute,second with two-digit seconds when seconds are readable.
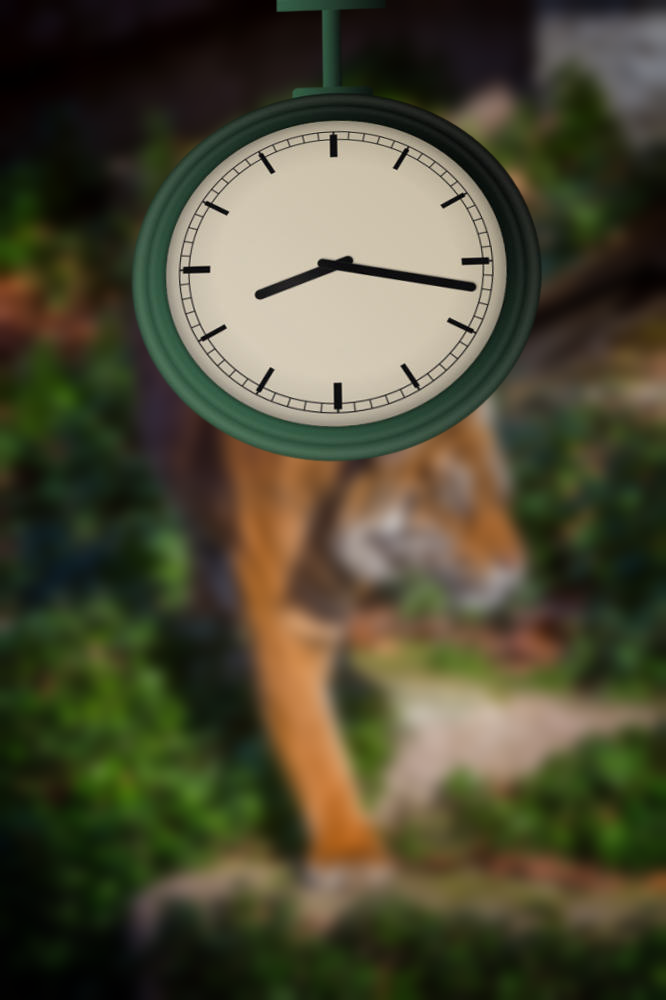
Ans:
8,17
